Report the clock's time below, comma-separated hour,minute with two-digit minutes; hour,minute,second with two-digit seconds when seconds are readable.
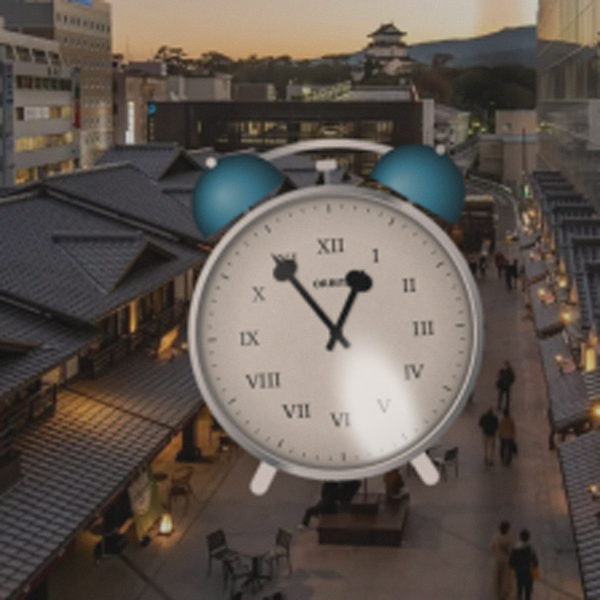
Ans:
12,54
